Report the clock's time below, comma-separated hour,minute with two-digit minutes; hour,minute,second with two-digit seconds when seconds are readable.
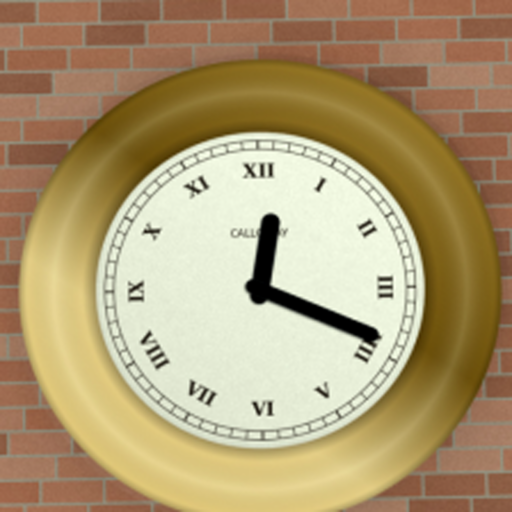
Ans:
12,19
